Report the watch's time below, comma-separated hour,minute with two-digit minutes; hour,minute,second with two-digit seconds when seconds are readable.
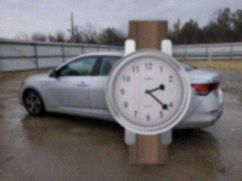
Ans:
2,22
